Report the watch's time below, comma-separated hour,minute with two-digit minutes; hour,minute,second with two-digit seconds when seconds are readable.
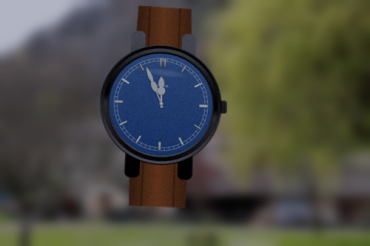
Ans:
11,56
